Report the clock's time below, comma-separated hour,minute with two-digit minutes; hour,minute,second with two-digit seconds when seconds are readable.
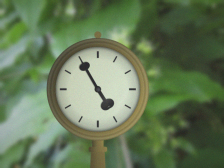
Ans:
4,55
